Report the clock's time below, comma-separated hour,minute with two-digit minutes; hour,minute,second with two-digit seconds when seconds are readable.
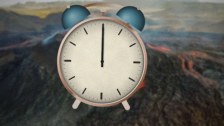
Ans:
12,00
